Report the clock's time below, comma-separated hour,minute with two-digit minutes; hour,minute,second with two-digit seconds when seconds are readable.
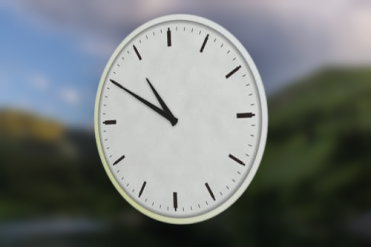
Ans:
10,50
